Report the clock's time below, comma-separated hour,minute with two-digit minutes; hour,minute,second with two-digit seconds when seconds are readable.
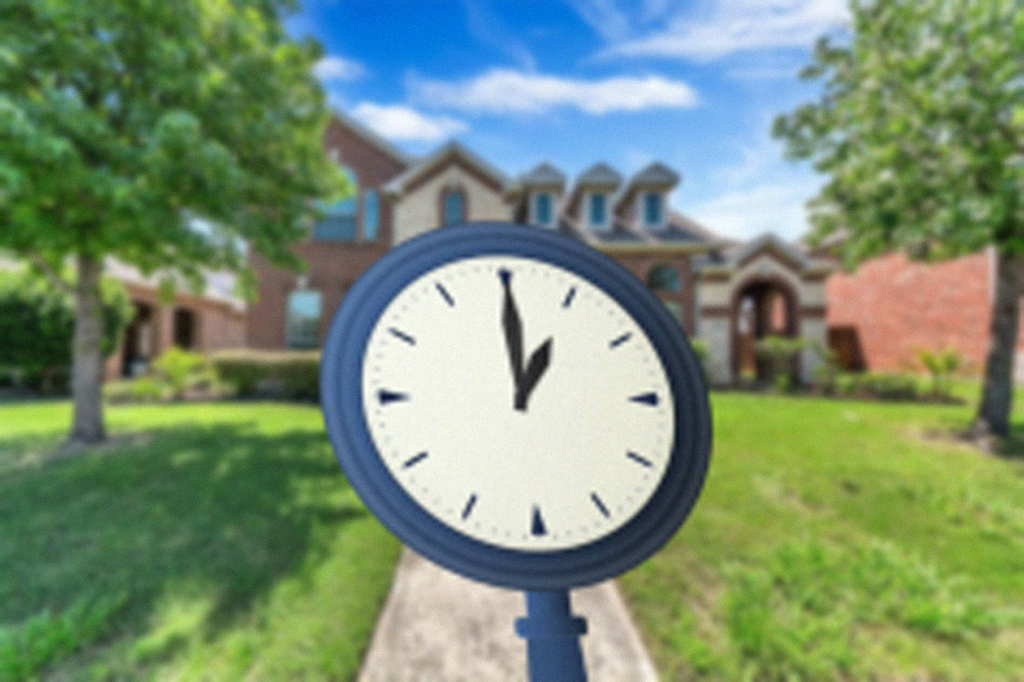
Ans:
1,00
